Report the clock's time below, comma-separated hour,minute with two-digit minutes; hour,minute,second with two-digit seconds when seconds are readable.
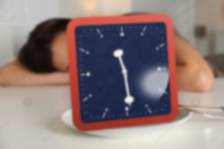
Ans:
11,29
